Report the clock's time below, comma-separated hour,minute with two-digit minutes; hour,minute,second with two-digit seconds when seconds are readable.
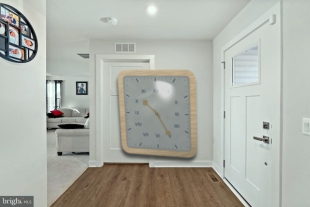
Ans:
10,25
